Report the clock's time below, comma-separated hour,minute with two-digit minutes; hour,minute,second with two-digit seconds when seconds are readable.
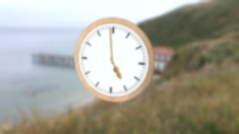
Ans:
4,59
